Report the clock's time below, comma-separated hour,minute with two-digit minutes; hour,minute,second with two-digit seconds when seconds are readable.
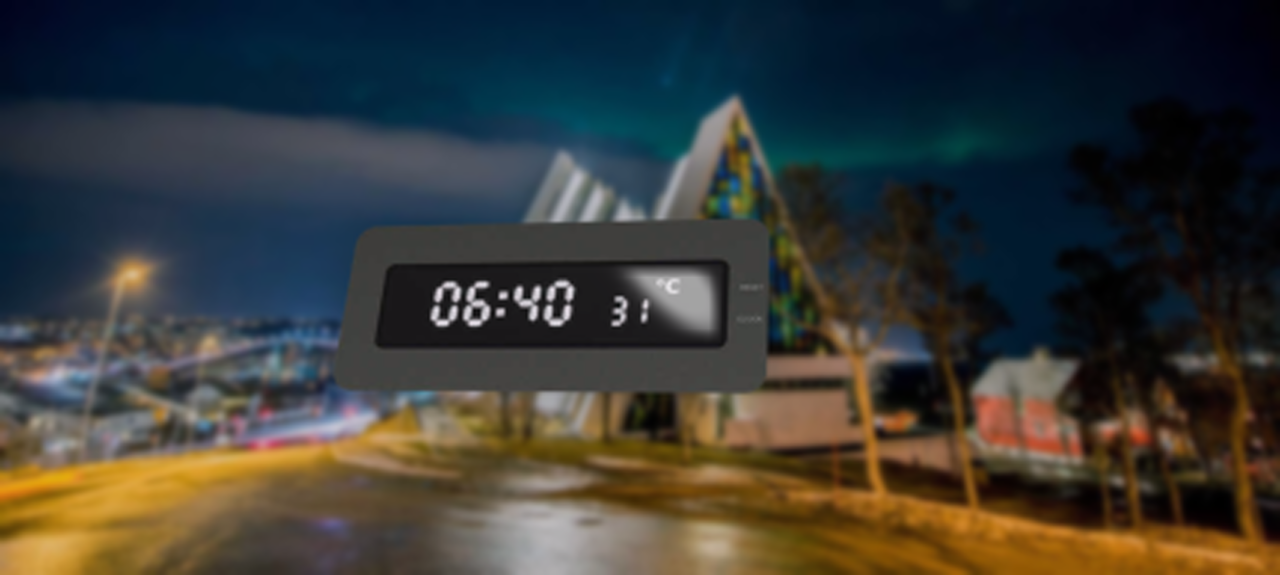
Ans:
6,40
